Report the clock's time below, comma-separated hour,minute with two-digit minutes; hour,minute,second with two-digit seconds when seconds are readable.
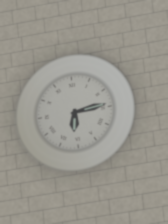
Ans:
6,14
